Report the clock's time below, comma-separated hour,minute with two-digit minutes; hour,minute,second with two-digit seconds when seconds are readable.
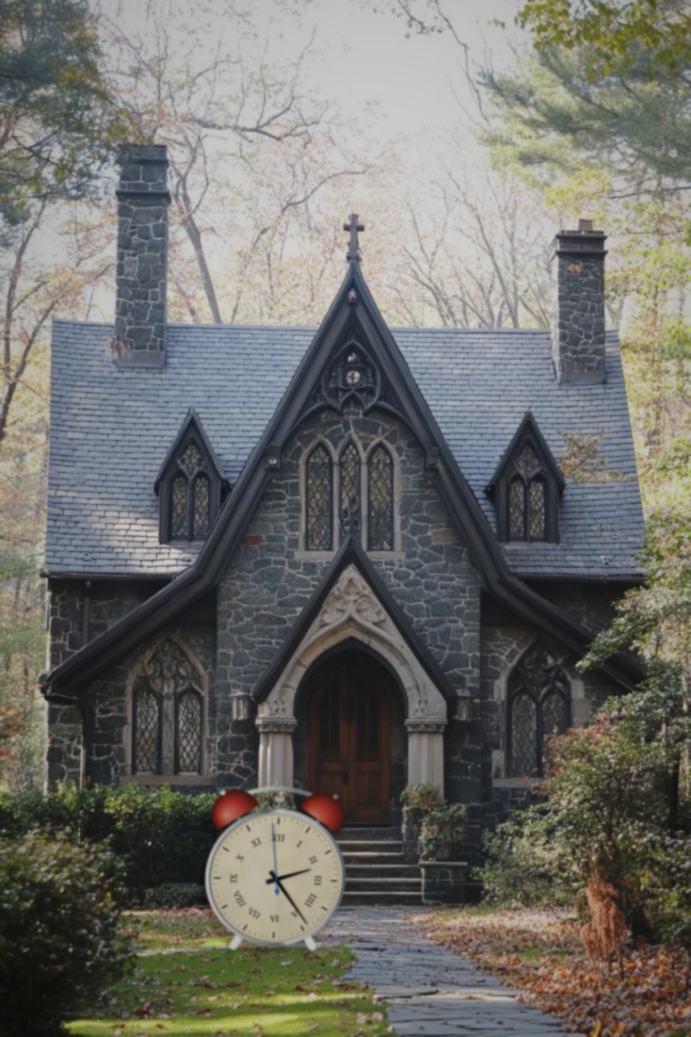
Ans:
2,23,59
